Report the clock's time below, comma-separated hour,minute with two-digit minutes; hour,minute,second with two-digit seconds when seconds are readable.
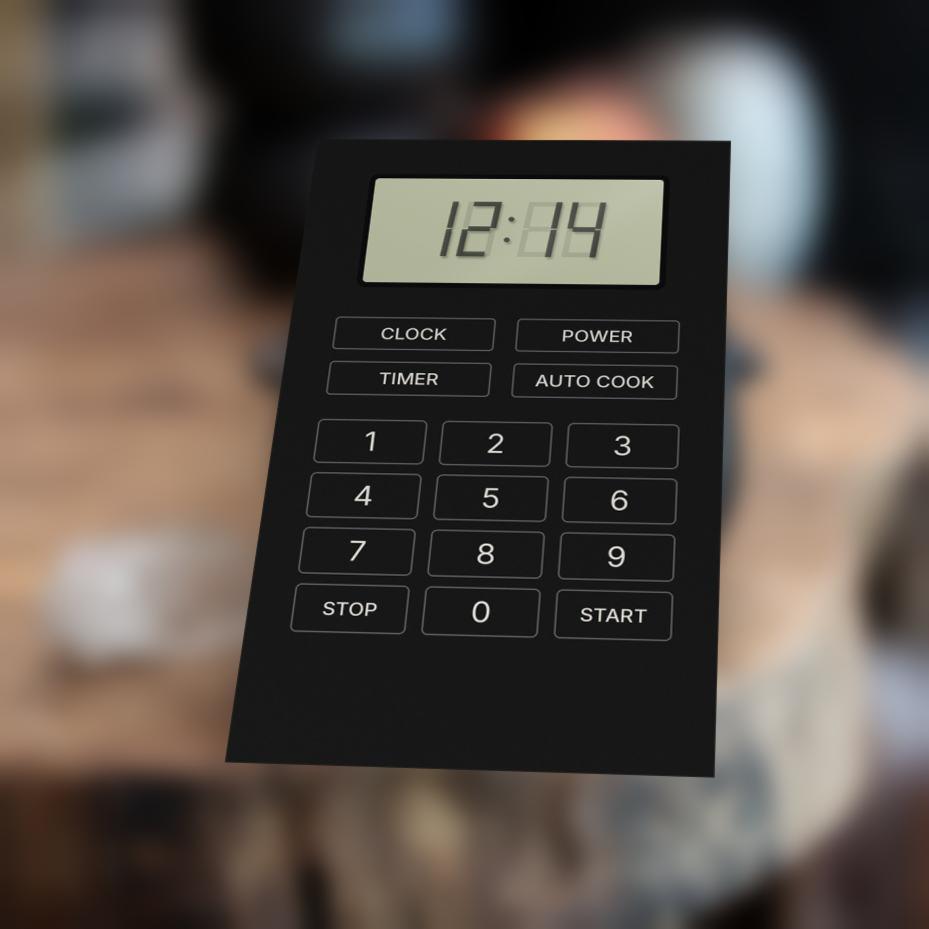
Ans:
12,14
